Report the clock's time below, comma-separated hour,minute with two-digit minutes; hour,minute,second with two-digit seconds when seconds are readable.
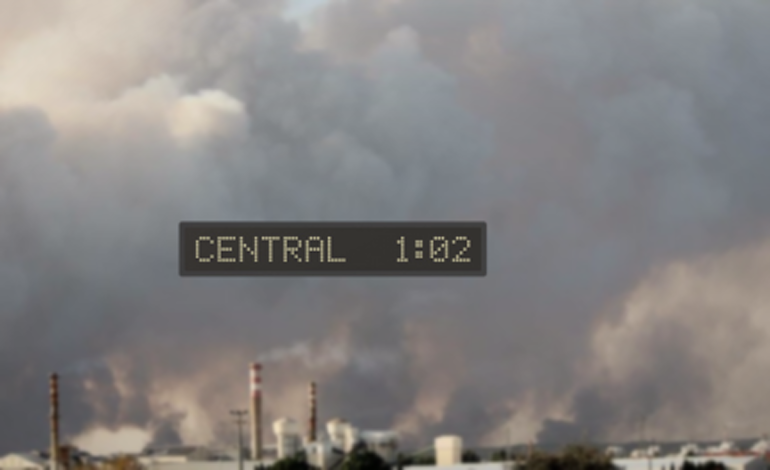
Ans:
1,02
